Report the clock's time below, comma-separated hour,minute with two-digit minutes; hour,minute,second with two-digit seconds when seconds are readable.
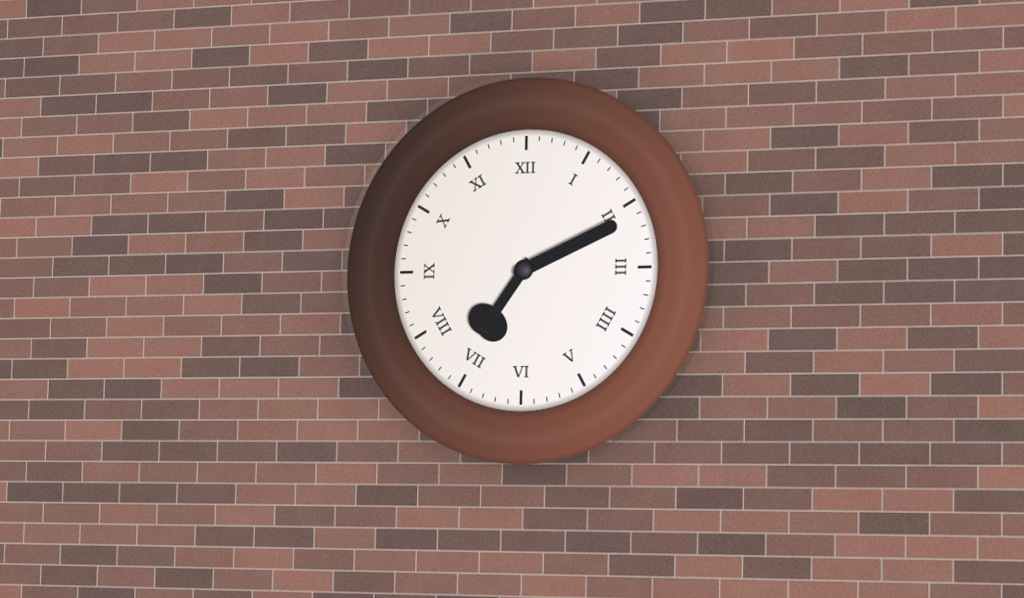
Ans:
7,11
